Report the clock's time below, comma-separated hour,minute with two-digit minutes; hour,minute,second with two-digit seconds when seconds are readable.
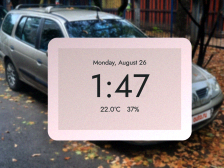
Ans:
1,47
